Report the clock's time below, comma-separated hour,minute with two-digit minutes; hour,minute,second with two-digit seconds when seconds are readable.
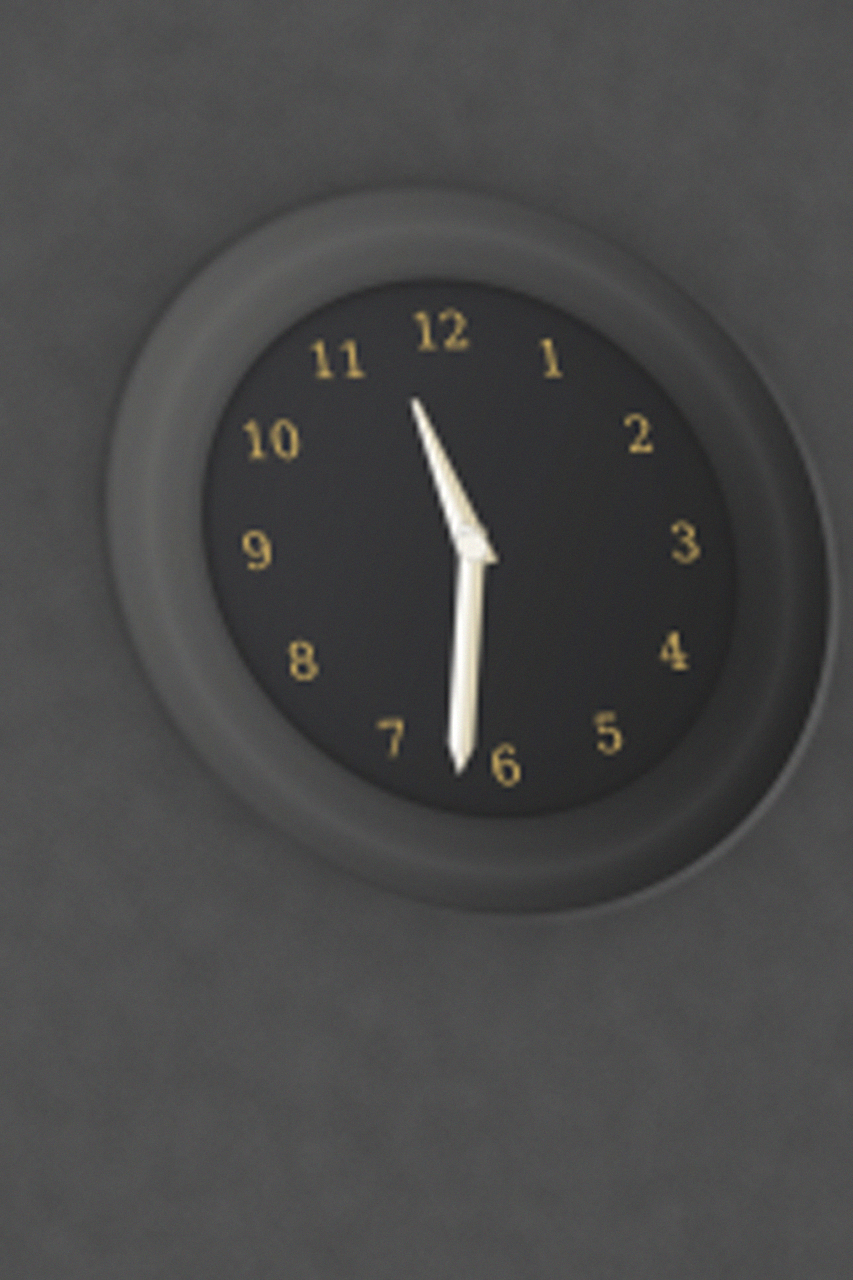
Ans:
11,32
